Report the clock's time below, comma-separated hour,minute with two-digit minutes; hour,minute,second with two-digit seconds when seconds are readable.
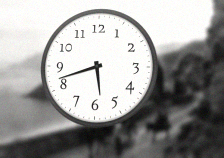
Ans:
5,42
